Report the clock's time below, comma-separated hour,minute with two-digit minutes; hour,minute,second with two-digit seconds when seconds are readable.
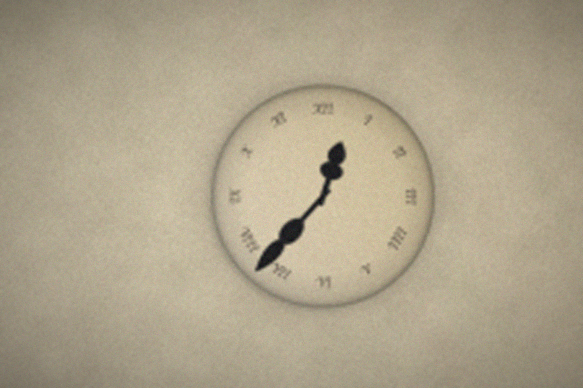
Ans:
12,37
